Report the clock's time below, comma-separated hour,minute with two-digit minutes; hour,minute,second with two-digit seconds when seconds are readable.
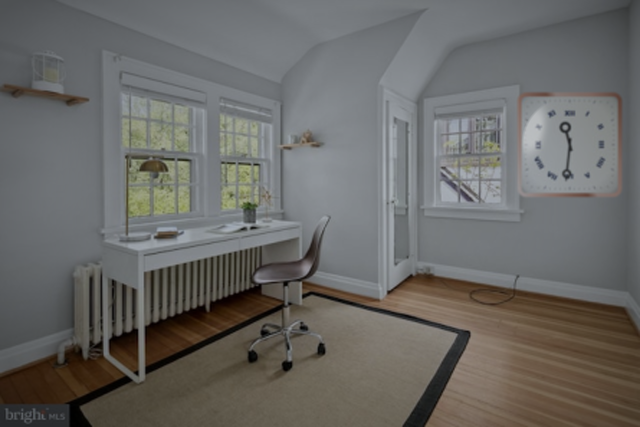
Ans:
11,31
